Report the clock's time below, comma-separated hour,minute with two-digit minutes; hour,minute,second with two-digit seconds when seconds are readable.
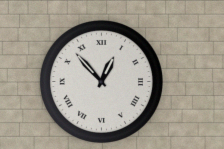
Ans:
12,53
